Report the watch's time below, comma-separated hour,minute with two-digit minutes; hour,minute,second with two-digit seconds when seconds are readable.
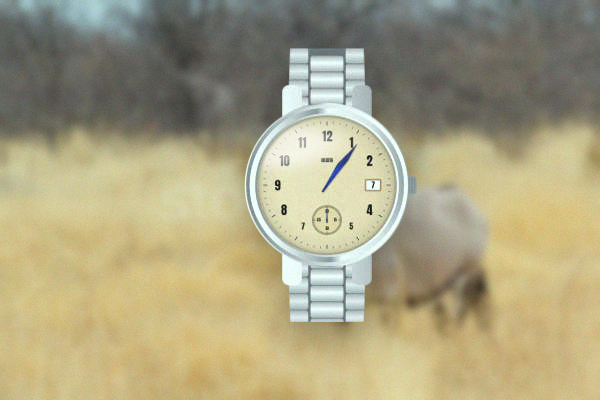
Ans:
1,06
